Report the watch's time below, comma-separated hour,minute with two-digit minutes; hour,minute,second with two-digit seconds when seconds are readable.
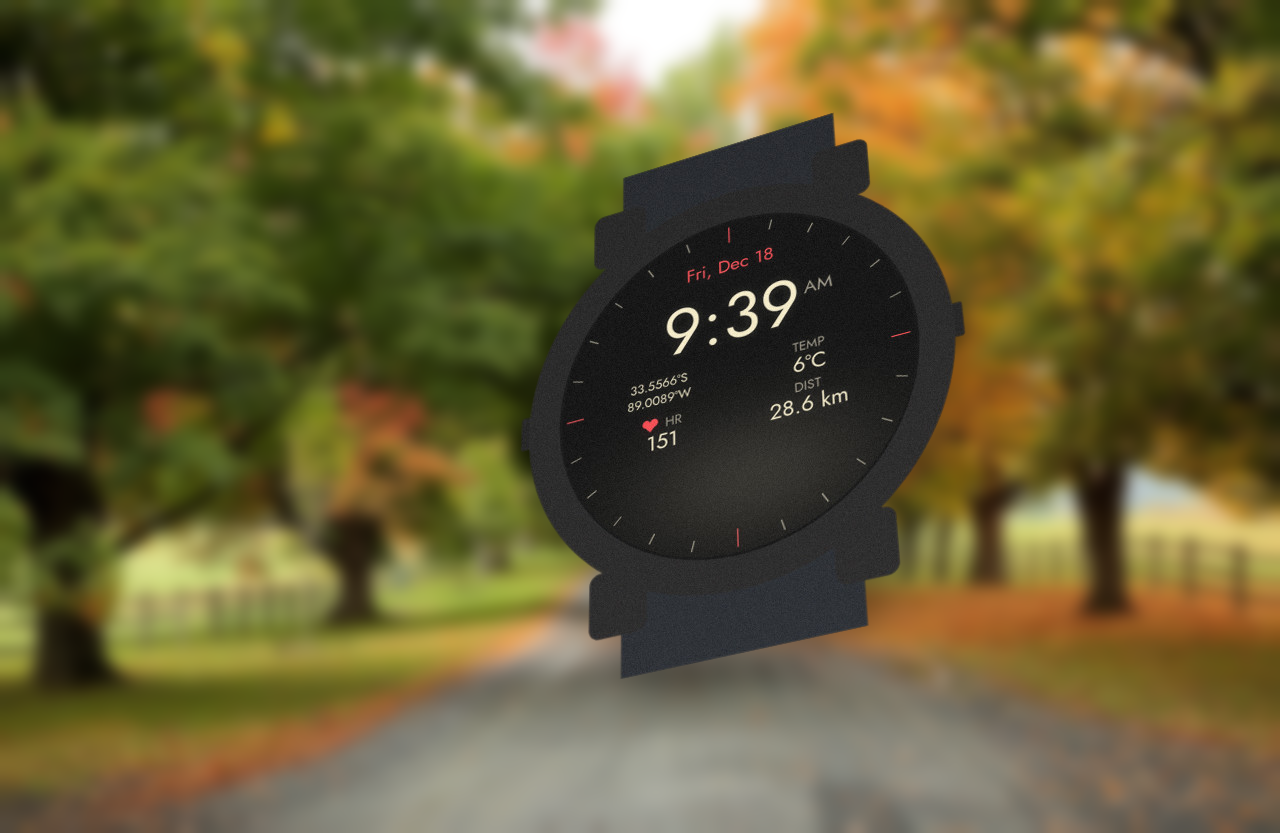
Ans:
9,39
